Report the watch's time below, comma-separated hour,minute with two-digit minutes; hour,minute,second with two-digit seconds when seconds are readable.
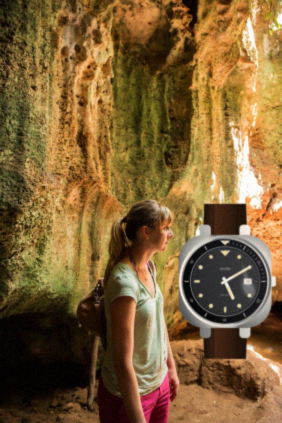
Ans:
5,10
